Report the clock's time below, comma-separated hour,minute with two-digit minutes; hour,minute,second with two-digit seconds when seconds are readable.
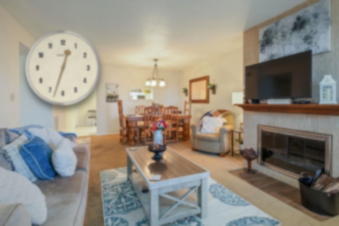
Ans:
12,33
